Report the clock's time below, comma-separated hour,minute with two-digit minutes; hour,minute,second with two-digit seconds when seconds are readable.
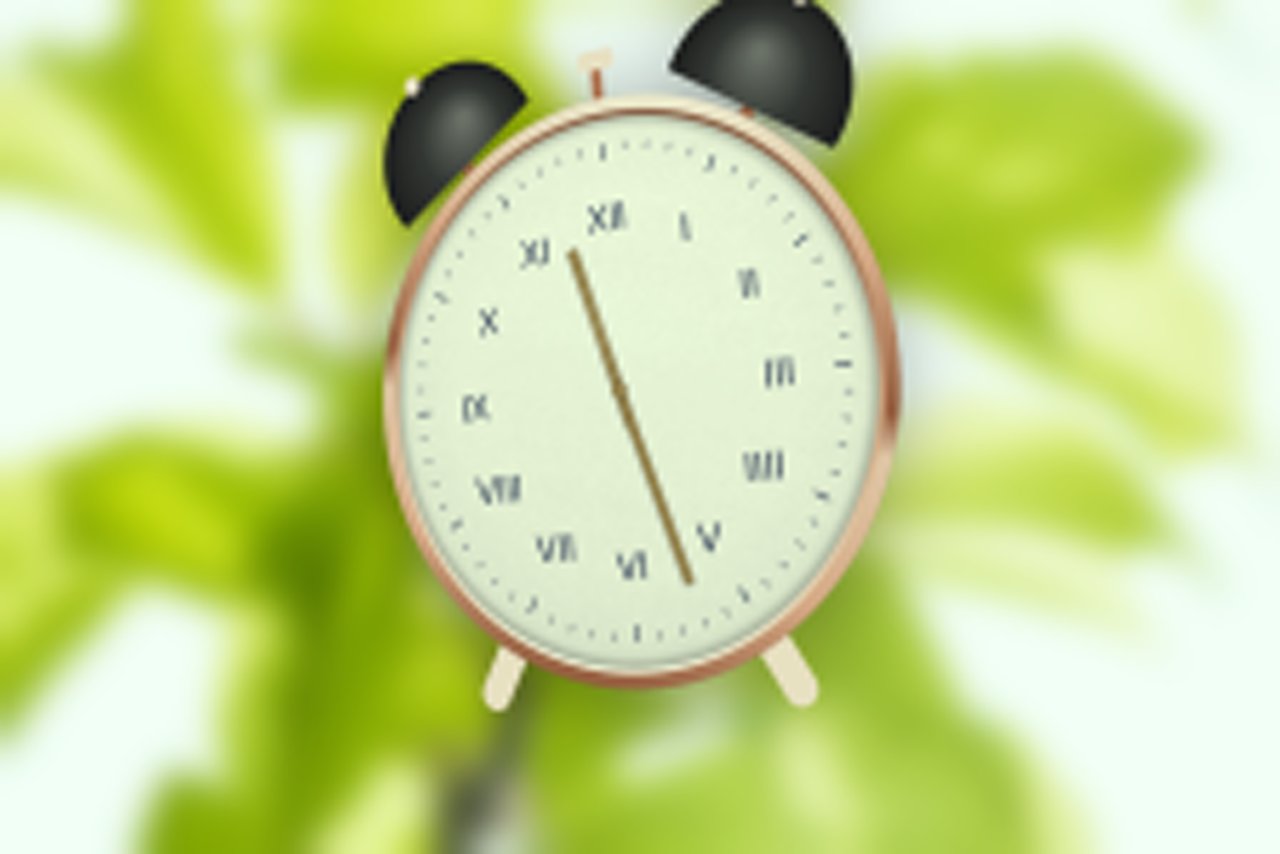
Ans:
11,27
